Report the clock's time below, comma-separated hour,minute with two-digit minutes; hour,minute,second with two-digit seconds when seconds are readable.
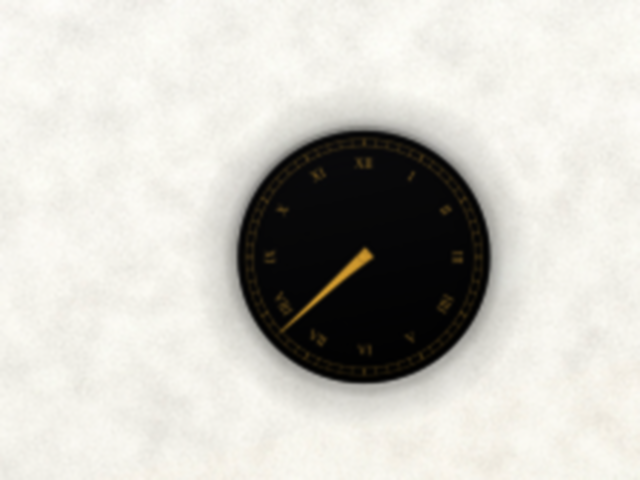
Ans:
7,38
